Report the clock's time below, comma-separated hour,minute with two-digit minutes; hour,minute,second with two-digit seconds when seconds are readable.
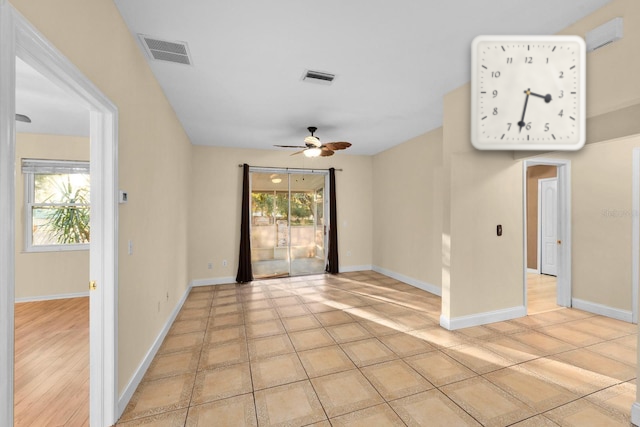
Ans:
3,32
